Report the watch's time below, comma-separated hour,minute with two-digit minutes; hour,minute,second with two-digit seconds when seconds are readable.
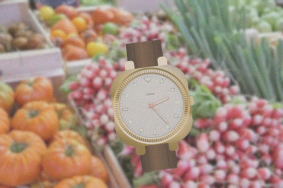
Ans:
2,24
